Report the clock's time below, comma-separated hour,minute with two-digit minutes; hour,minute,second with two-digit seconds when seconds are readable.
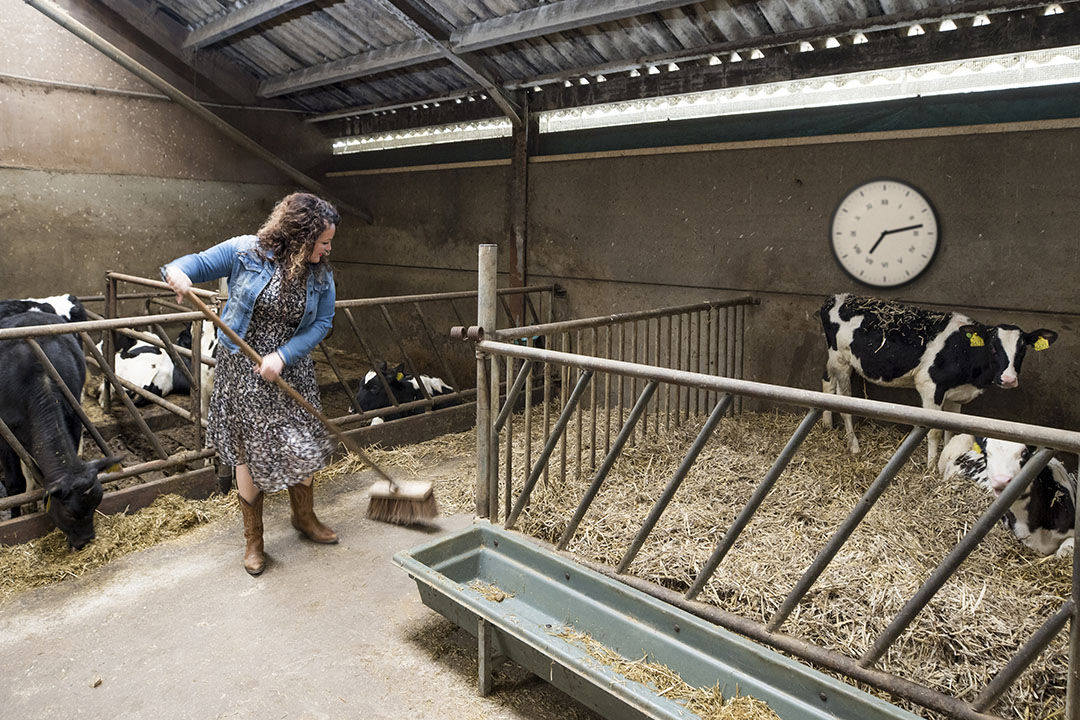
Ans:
7,13
